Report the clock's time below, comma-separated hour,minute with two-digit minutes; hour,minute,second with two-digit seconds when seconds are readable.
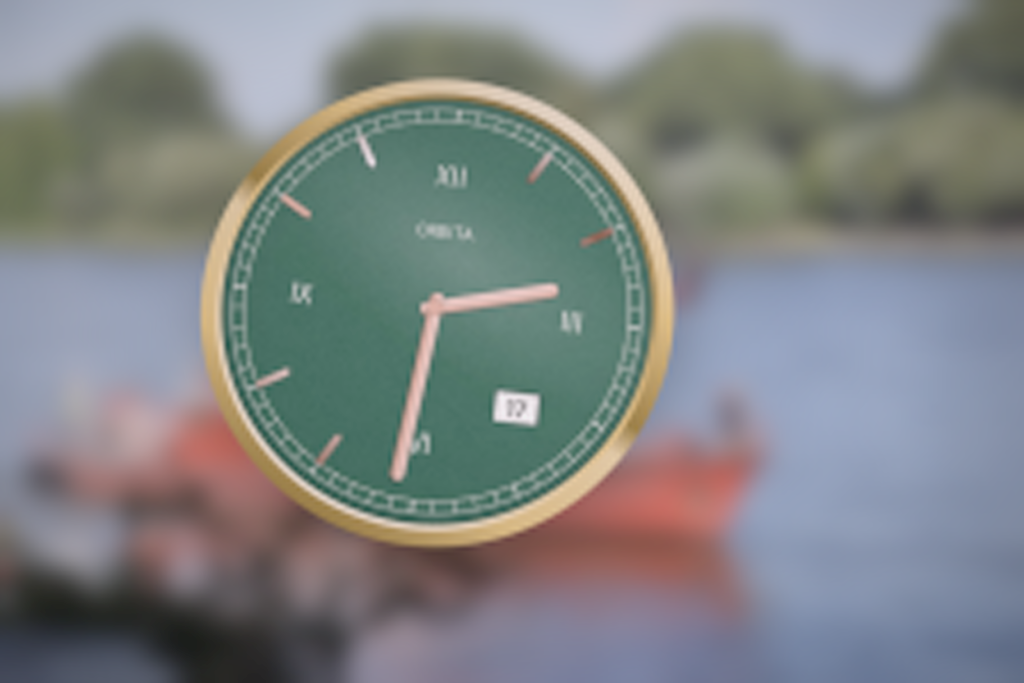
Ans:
2,31
